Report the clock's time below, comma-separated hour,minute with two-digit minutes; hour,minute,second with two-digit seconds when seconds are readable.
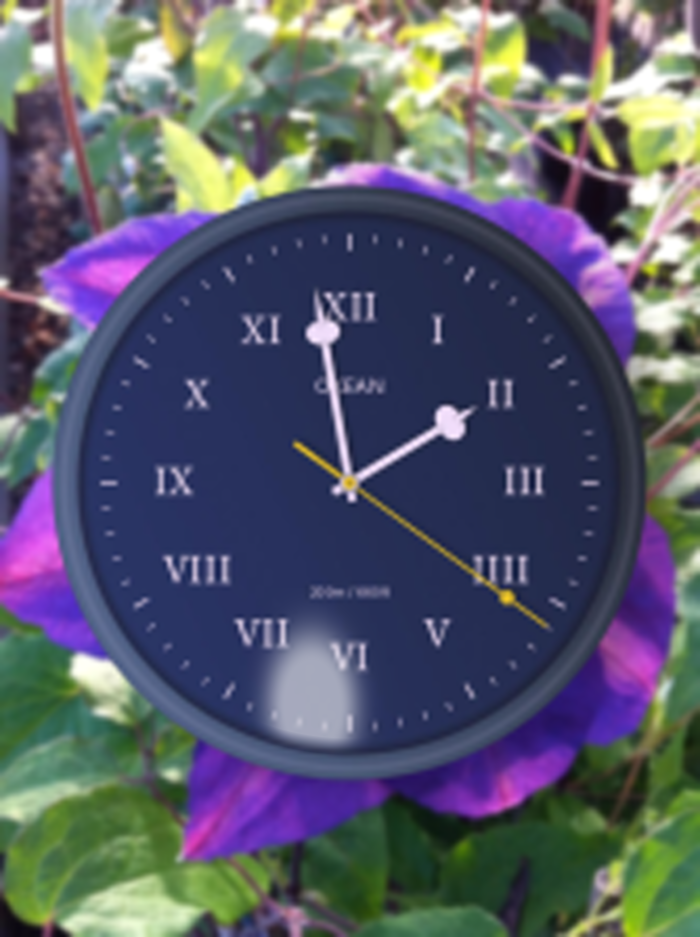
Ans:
1,58,21
